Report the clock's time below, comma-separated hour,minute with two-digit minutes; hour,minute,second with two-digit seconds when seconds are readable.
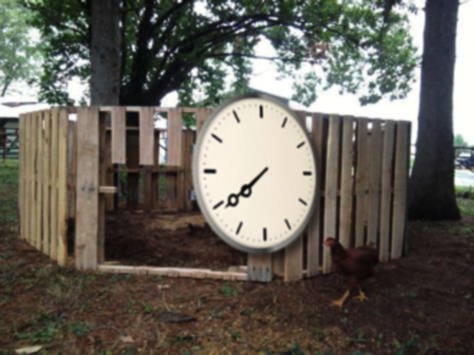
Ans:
7,39
